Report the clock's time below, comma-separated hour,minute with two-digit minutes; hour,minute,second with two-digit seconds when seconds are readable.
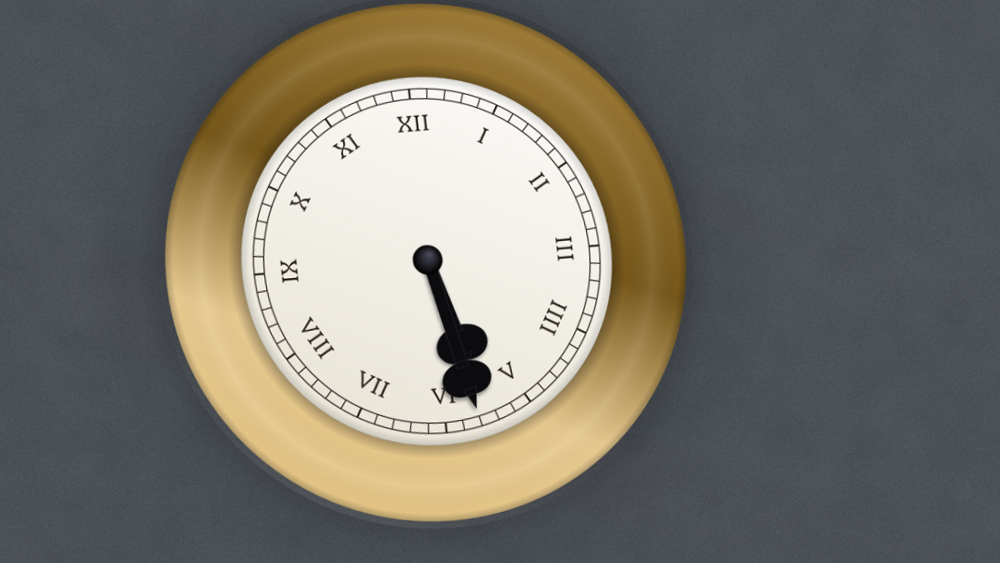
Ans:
5,28
